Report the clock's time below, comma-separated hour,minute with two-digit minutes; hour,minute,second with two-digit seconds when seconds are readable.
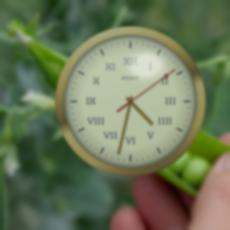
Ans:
4,32,09
